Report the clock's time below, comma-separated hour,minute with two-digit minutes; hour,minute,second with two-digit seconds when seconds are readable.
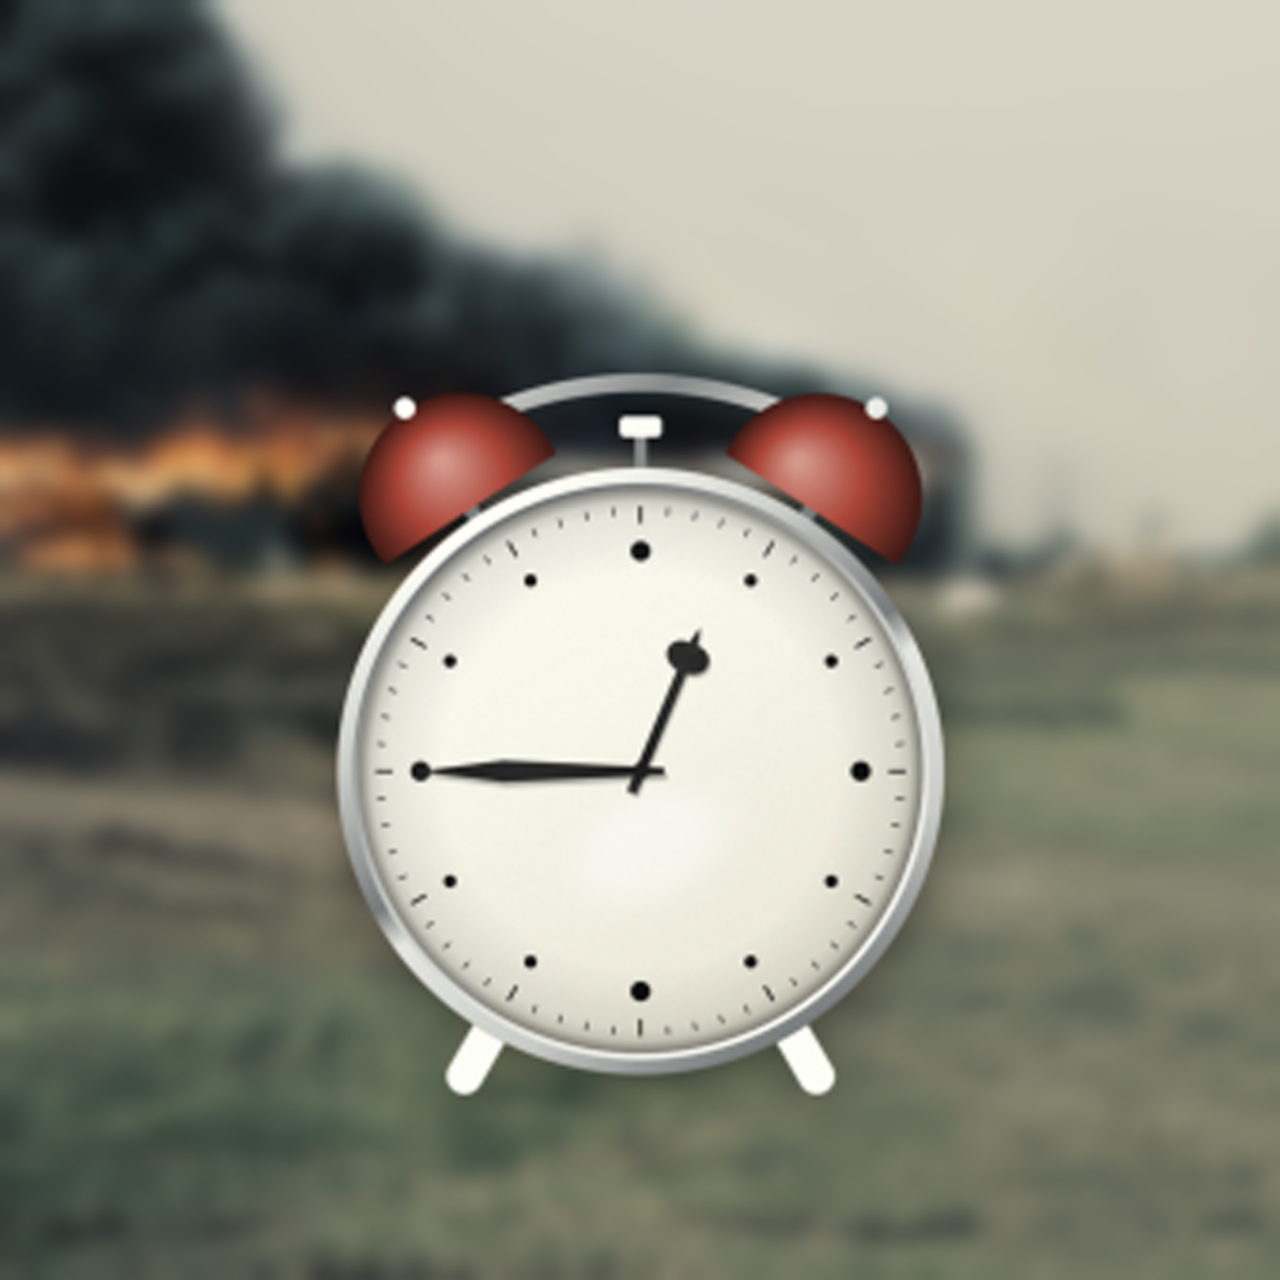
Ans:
12,45
